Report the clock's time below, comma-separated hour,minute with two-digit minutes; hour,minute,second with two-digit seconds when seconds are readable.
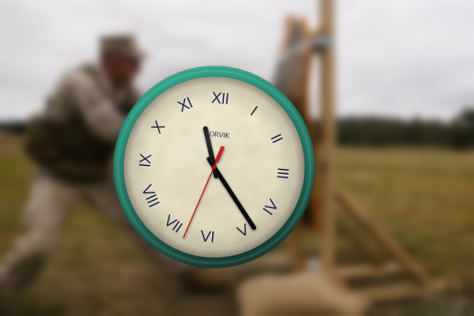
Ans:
11,23,33
